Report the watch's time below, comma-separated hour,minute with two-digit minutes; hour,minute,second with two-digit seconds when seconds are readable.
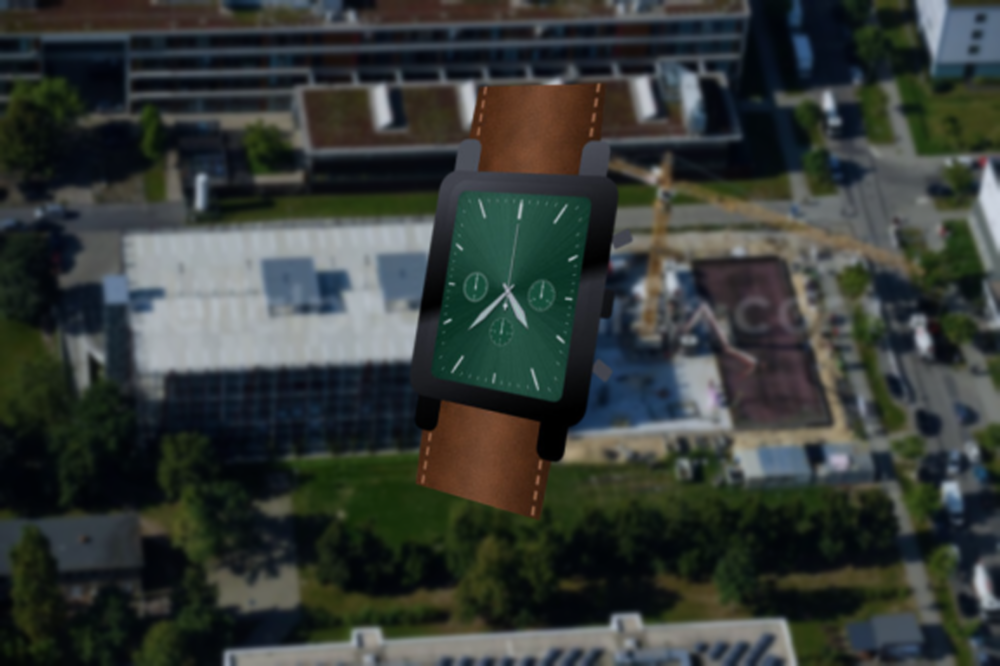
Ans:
4,37
